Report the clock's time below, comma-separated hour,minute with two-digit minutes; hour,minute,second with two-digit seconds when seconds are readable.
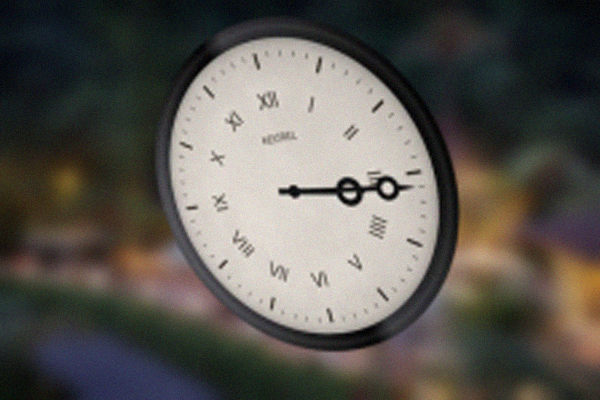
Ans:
3,16
